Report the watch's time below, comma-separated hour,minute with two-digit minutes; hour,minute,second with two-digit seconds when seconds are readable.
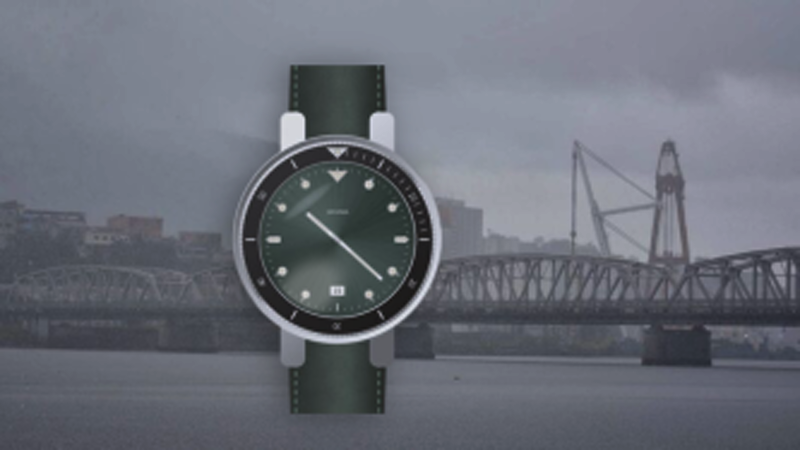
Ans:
10,22
